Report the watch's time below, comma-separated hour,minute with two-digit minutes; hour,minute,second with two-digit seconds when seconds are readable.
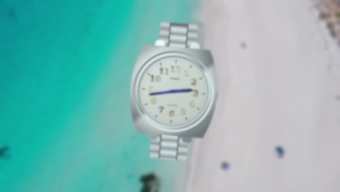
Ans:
2,43
